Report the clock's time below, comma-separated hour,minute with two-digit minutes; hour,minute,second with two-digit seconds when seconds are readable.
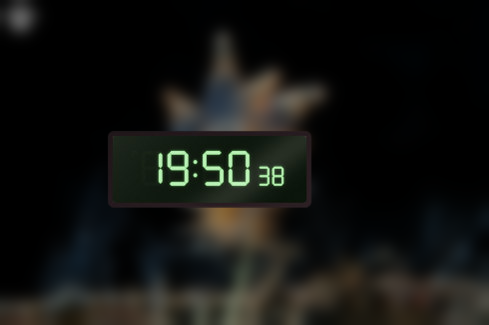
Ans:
19,50,38
